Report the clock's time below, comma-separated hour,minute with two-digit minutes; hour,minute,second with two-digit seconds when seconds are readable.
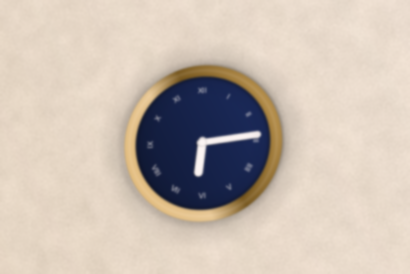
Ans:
6,14
